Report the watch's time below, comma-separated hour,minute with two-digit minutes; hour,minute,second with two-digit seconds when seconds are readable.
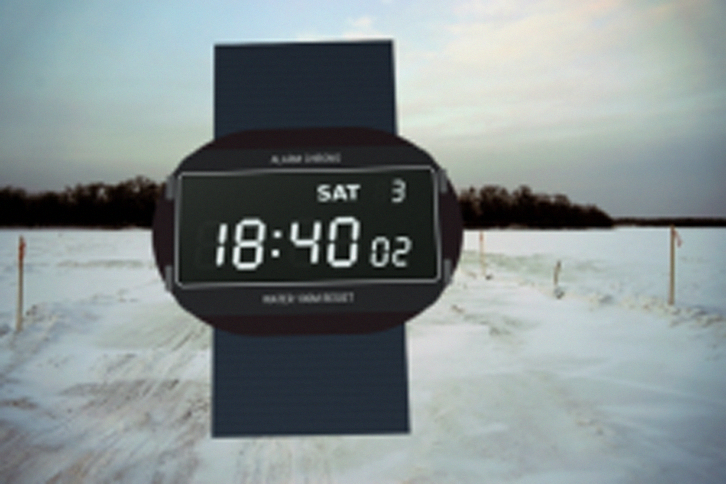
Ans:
18,40,02
